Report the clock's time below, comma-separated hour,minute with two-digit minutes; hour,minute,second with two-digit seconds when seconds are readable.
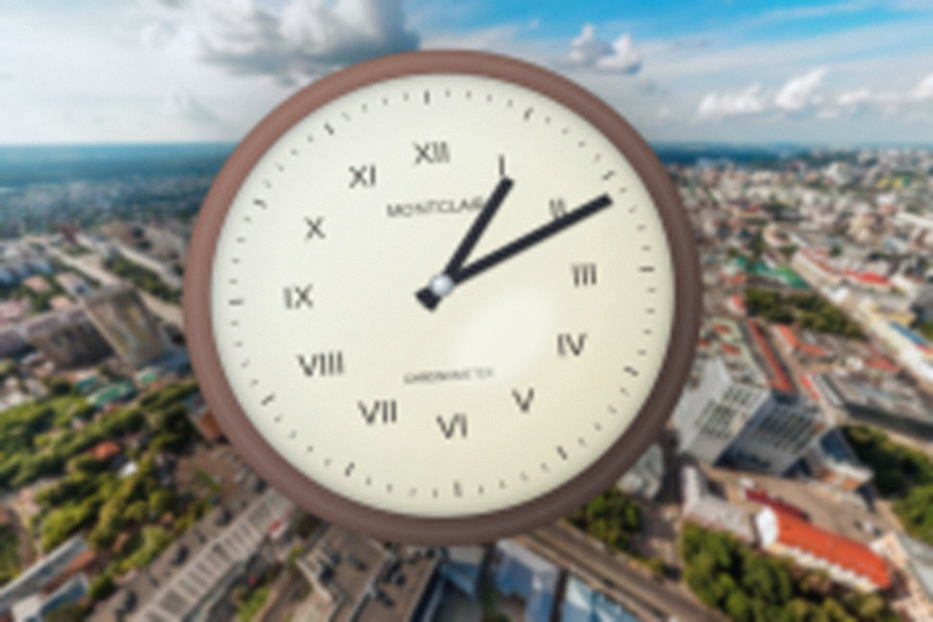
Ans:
1,11
